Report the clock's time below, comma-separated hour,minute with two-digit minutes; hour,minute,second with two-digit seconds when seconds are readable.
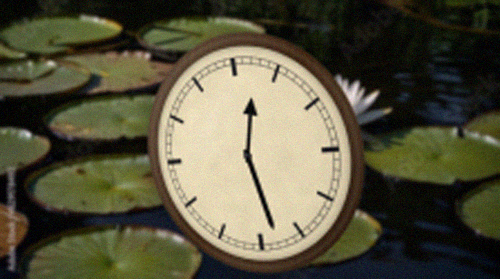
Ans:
12,28
